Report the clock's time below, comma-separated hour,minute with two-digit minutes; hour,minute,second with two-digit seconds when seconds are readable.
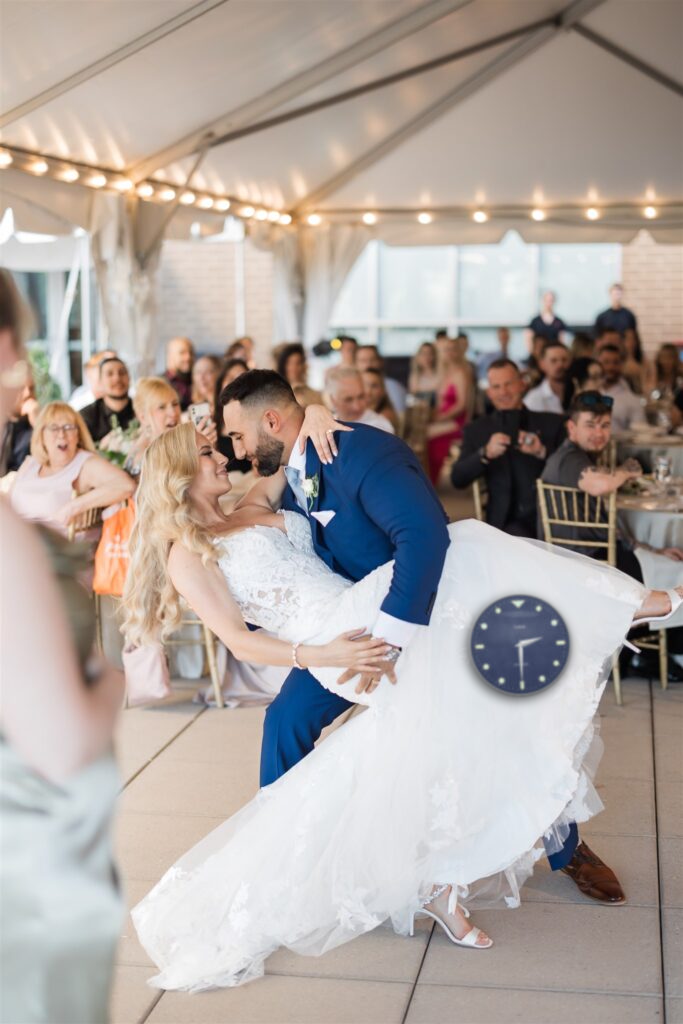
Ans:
2,30
